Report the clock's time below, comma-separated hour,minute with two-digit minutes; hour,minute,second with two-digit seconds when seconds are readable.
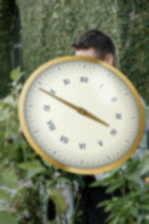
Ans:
3,49
